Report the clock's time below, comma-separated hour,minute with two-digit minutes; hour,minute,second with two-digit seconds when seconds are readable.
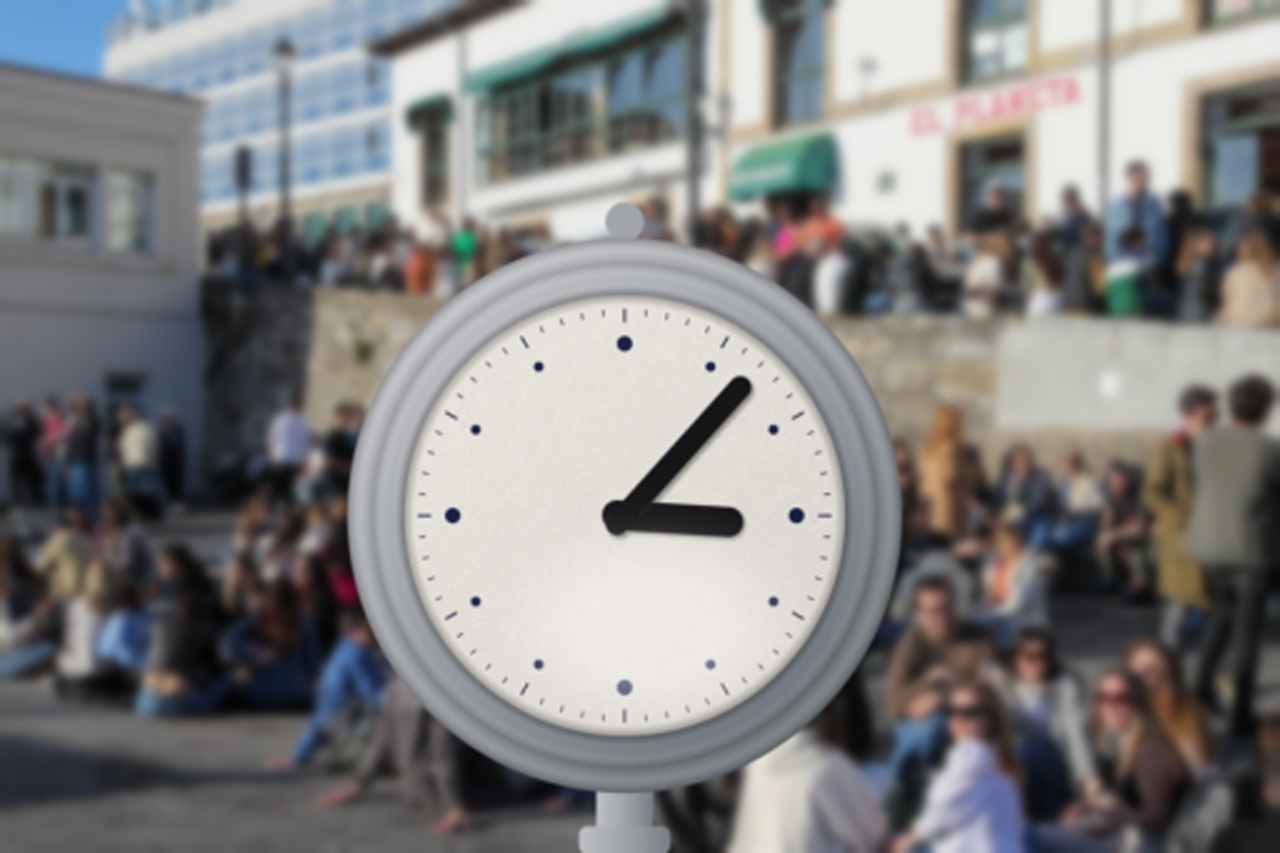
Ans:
3,07
